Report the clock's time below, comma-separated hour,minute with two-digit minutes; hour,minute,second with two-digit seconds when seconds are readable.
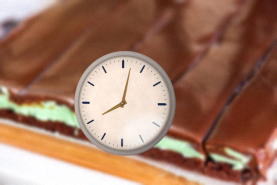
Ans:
8,02
